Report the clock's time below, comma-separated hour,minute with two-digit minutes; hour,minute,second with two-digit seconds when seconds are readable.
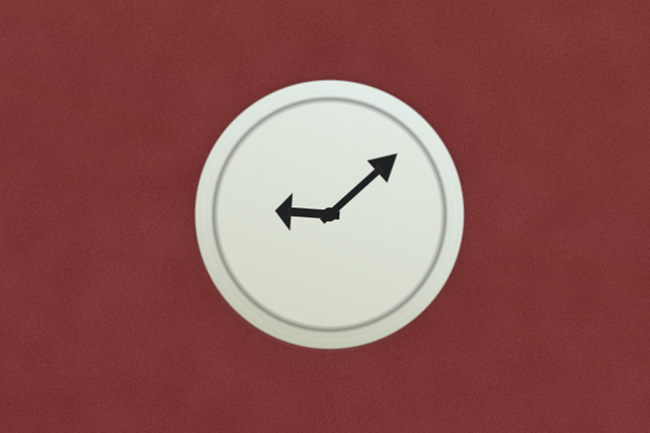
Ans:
9,08
